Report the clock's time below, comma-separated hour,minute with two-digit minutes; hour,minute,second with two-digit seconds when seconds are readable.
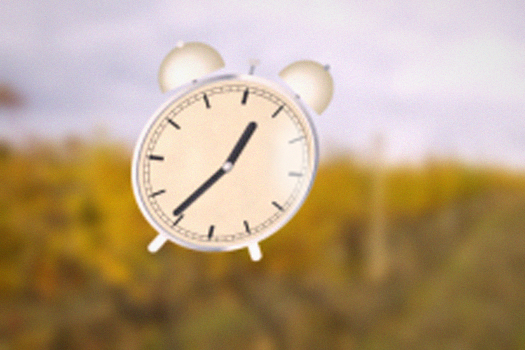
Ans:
12,36
